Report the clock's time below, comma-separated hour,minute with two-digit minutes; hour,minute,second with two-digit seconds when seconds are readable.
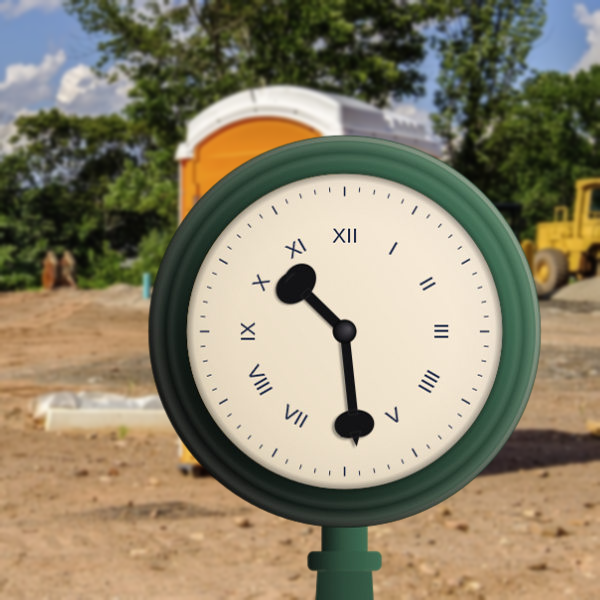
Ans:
10,29
